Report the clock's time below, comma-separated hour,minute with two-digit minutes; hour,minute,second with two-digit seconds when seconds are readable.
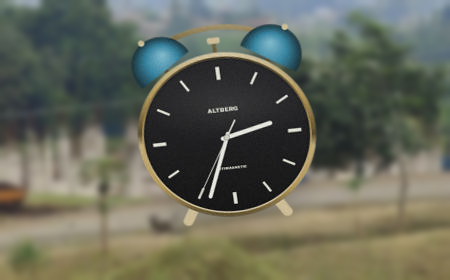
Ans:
2,33,35
